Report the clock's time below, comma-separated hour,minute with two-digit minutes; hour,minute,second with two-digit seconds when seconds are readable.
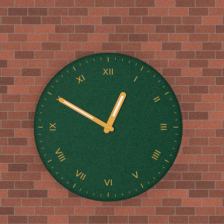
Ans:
12,50
